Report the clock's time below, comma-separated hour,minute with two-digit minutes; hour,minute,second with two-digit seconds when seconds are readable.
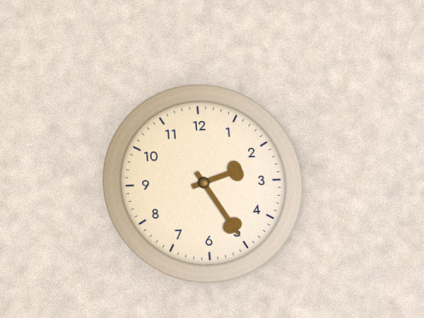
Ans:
2,25
